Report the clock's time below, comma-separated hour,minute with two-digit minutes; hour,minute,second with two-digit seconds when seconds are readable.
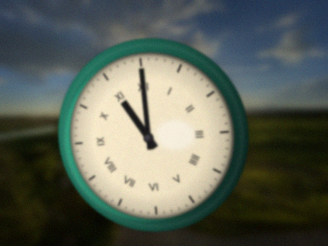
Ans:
11,00
